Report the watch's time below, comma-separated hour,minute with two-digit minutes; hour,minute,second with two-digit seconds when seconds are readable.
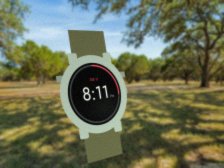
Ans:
8,11
